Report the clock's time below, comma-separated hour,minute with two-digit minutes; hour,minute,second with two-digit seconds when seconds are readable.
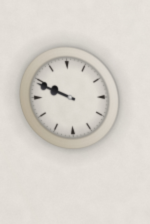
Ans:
9,49
